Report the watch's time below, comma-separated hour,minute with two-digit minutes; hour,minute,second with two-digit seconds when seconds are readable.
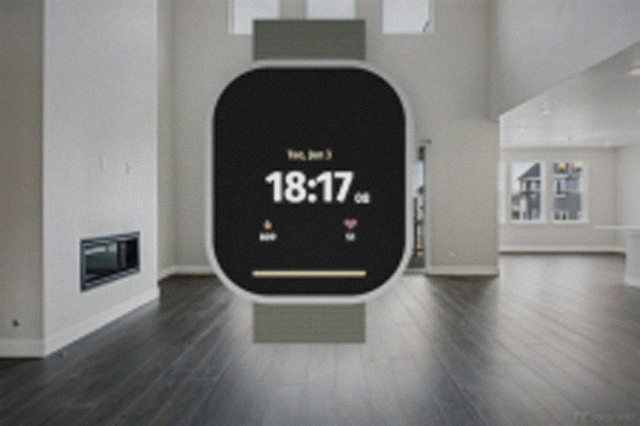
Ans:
18,17
